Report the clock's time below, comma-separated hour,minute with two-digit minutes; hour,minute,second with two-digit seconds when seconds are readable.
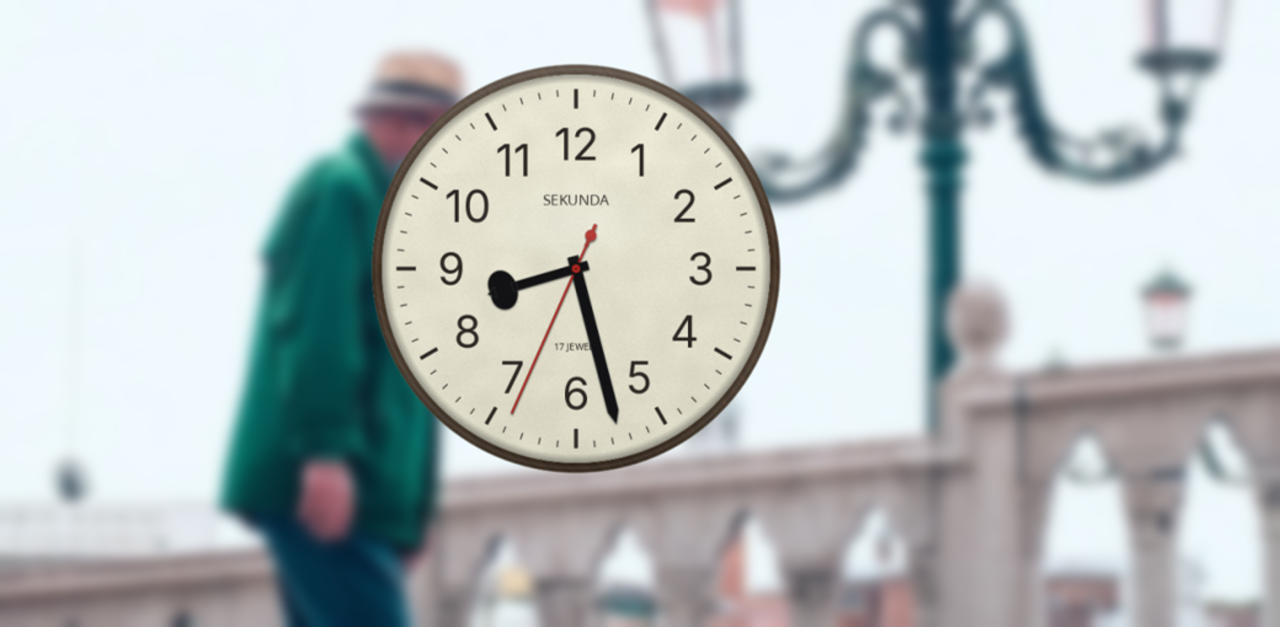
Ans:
8,27,34
